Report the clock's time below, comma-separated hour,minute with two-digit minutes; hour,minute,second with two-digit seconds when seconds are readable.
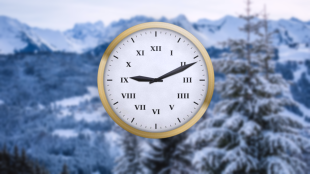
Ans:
9,11
